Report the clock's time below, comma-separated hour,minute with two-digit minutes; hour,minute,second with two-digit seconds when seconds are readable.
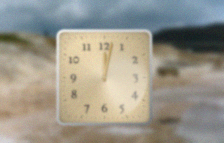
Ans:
12,02
